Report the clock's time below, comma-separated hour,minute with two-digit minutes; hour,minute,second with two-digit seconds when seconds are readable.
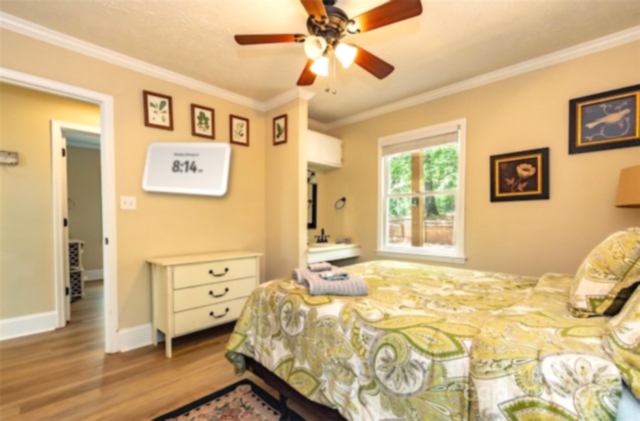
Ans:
8,14
